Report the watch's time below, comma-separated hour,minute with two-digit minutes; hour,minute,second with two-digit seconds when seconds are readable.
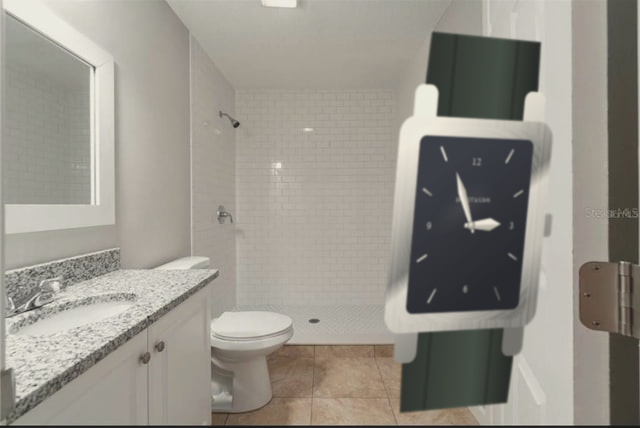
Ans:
2,56
